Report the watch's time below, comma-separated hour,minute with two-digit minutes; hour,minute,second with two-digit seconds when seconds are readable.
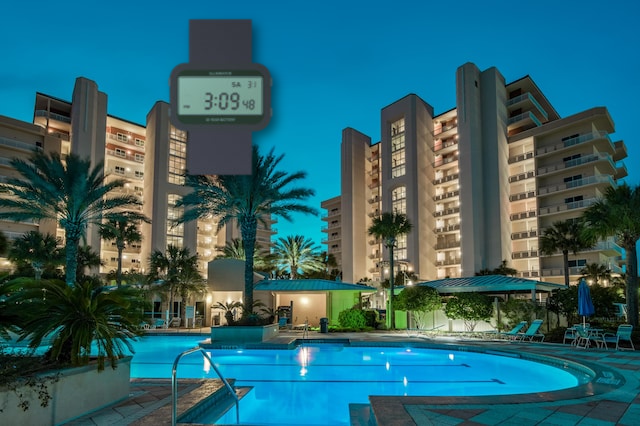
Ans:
3,09,48
